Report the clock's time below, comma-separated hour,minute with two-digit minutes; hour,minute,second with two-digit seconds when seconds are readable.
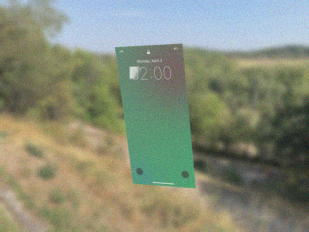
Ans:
2,00
